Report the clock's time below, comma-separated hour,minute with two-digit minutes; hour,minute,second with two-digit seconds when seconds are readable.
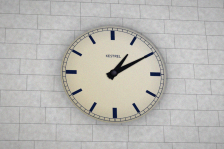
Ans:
1,10
